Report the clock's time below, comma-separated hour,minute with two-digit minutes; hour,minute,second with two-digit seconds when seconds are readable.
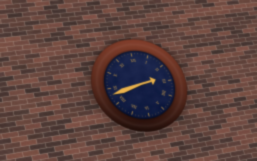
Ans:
2,43
